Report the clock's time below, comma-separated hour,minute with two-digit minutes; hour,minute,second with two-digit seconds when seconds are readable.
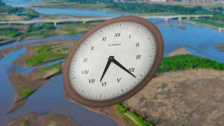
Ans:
6,21
